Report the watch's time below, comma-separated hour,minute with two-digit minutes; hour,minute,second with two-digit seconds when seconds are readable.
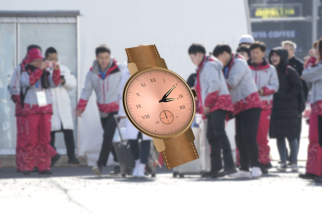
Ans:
3,10
